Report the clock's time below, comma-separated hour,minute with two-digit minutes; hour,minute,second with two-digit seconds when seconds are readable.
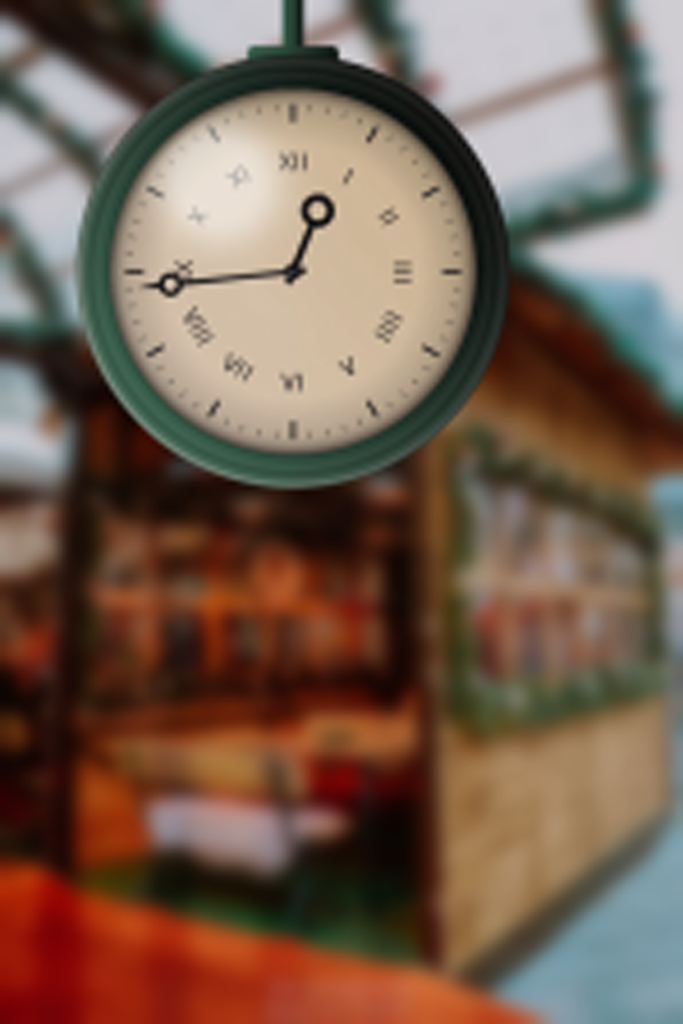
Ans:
12,44
